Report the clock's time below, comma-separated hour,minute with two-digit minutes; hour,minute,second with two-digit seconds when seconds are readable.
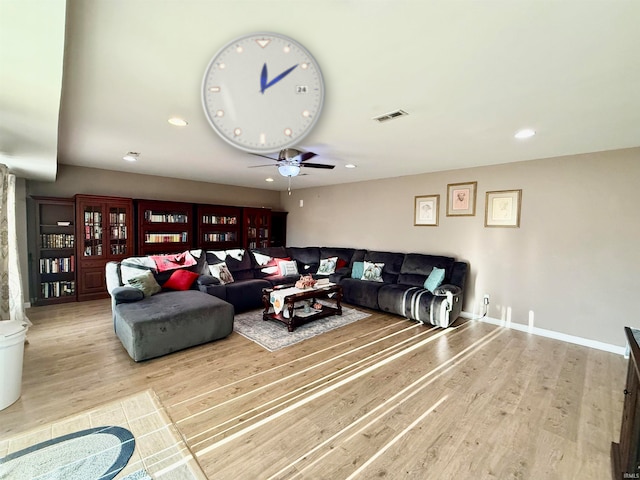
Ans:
12,09
